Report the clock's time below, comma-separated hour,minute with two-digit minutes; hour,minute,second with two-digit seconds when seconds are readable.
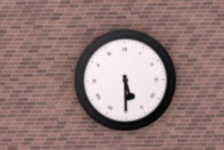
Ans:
5,30
